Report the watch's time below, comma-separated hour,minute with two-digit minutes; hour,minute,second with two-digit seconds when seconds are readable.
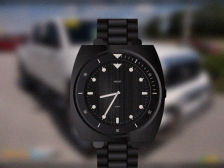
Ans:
8,35
